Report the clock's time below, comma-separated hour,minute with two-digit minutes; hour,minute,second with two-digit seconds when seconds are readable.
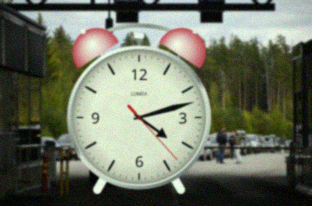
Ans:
4,12,23
